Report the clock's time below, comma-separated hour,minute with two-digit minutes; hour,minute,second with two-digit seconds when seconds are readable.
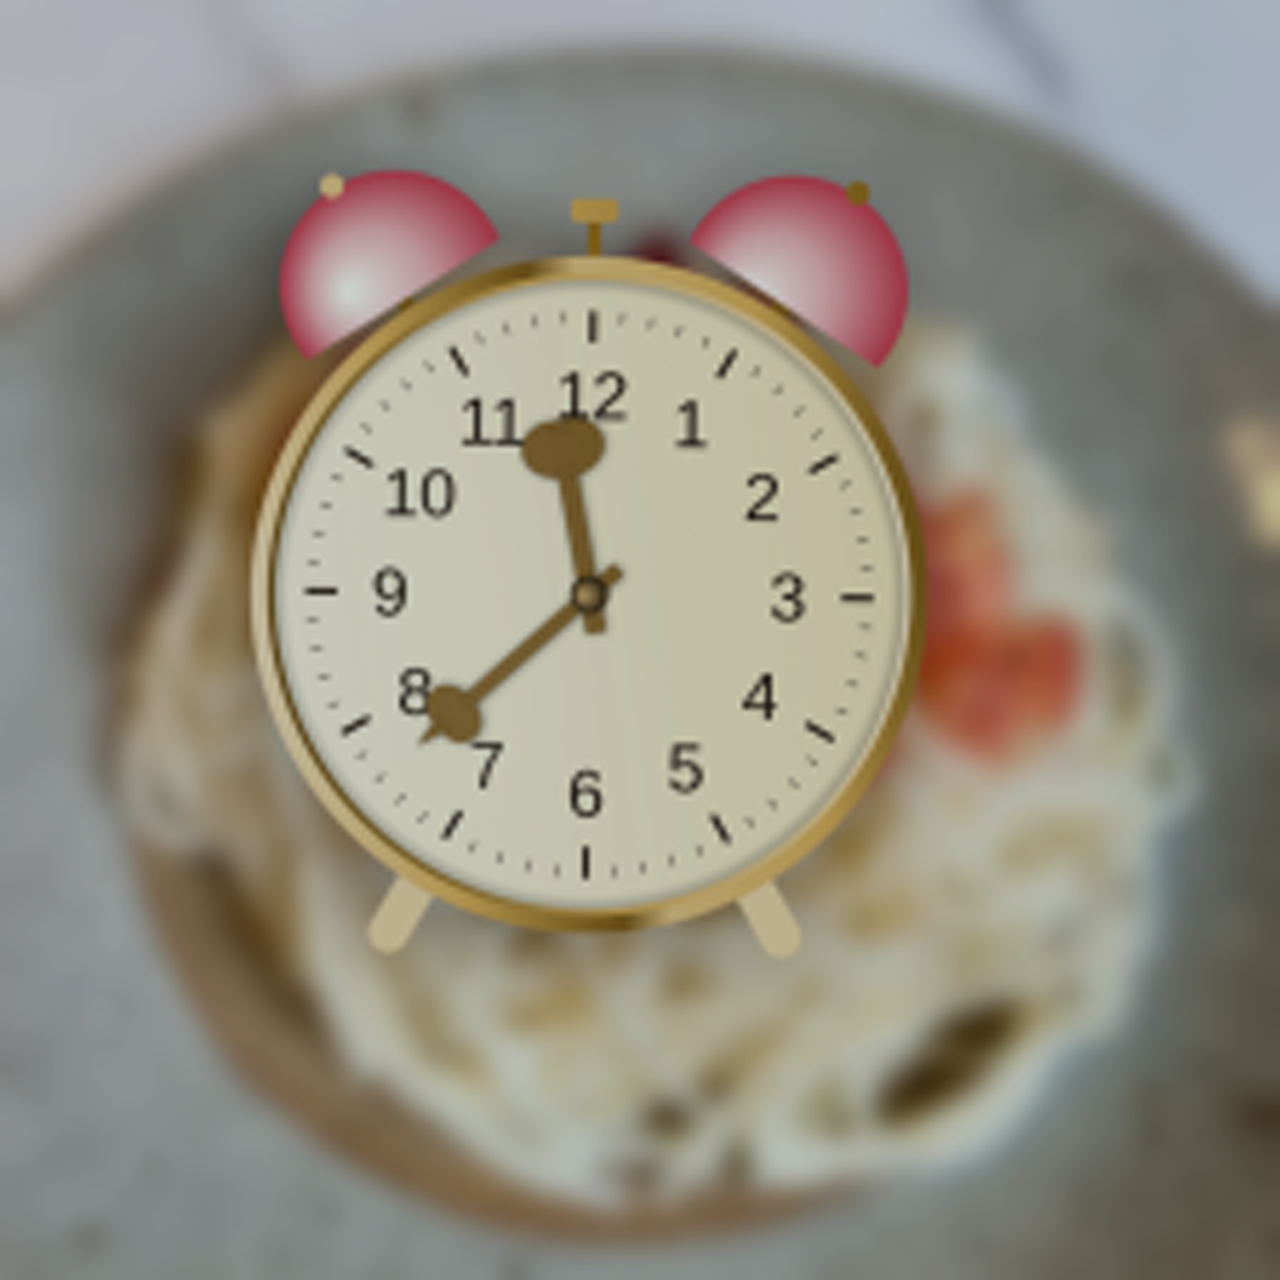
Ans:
11,38
